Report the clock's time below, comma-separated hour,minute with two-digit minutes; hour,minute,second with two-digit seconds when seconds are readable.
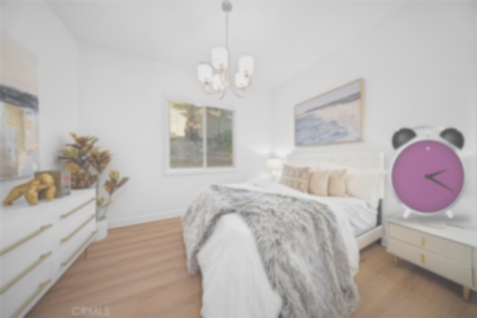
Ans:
2,20
